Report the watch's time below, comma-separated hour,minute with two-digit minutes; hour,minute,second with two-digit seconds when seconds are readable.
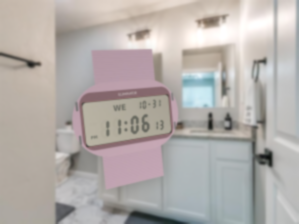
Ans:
11,06
